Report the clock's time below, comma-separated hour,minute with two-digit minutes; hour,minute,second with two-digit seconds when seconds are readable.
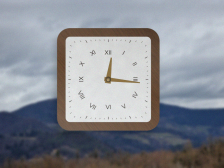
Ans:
12,16
